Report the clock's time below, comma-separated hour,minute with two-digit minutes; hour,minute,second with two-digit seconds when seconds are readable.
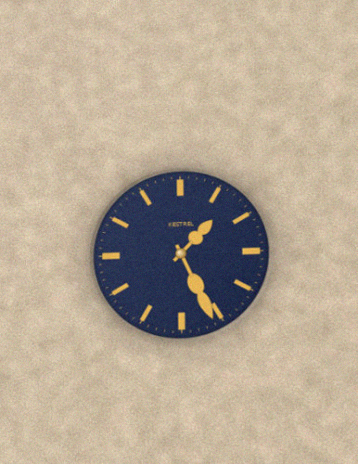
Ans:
1,26
